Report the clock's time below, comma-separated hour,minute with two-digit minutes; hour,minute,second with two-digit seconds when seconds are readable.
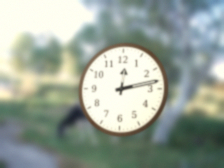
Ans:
12,13
